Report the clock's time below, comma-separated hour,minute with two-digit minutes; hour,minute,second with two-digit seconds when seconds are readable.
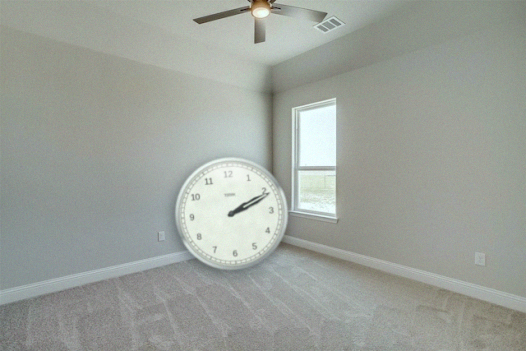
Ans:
2,11
